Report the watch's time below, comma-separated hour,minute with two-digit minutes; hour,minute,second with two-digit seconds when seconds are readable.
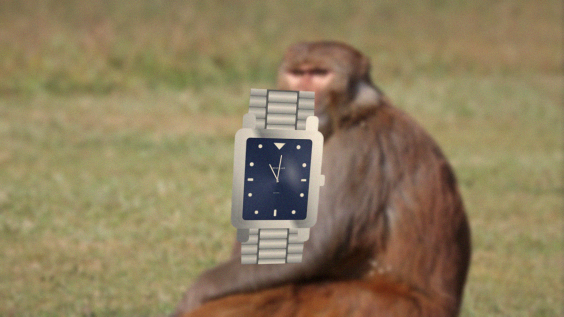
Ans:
11,01
